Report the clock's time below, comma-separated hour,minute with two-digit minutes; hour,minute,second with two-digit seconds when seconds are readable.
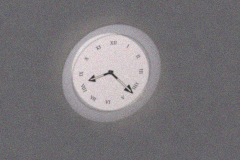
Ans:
8,22
